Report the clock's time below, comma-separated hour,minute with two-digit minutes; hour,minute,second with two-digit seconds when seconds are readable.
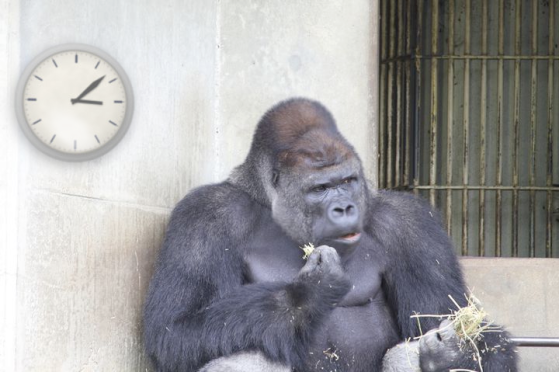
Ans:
3,08
